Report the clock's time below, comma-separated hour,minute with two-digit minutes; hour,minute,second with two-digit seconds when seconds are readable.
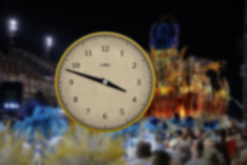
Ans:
3,48
